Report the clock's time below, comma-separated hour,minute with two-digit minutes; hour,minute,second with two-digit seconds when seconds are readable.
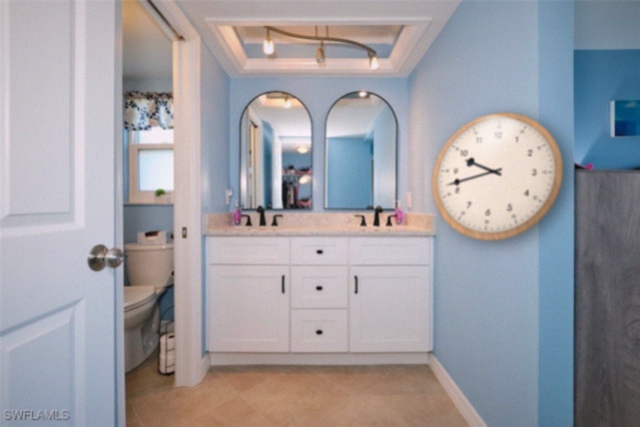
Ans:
9,42
